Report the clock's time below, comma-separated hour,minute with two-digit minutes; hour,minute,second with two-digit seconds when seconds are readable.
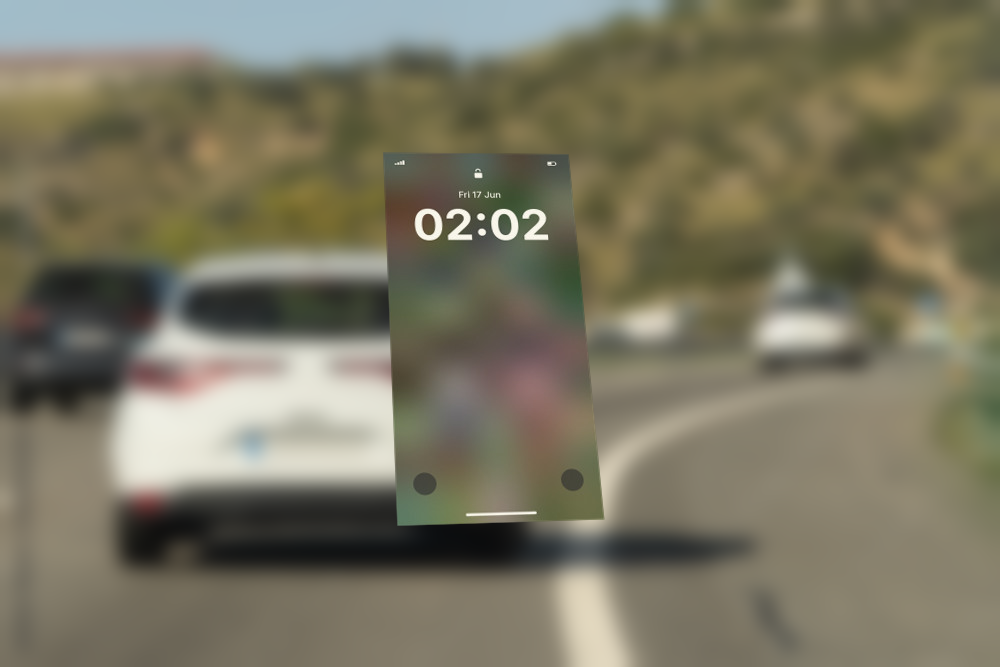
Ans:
2,02
